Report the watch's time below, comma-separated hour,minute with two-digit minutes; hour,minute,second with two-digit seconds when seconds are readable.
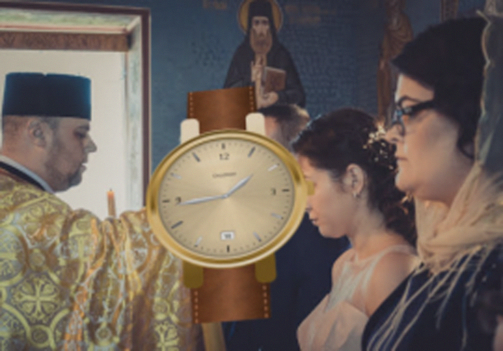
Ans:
1,44
